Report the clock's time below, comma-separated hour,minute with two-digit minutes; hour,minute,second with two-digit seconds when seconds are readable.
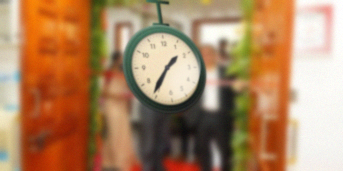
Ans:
1,36
